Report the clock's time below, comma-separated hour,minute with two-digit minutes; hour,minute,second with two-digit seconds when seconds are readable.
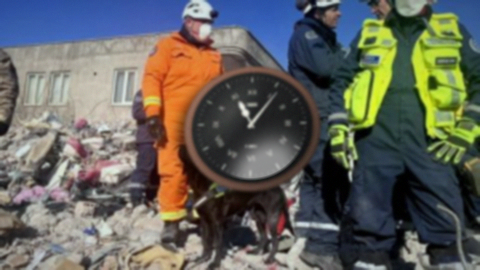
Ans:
11,06
